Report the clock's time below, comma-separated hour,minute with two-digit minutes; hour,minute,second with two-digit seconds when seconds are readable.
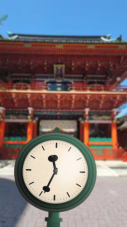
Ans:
11,34
